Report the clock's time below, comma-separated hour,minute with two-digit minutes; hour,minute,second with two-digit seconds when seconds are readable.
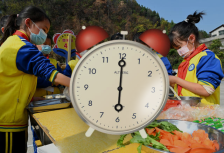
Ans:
6,00
